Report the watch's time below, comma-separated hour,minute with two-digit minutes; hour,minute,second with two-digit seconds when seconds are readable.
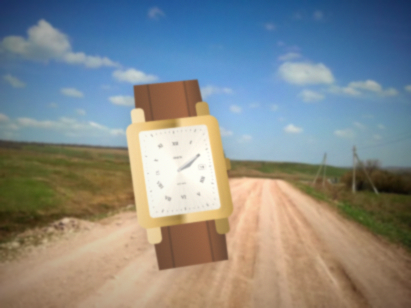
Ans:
2,10
